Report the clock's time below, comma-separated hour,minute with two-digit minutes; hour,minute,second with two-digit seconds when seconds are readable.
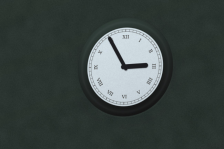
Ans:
2,55
